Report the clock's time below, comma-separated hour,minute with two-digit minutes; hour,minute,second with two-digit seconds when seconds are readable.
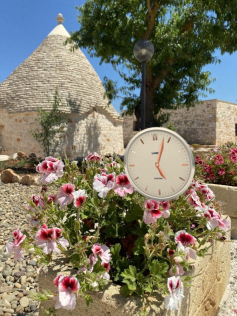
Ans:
5,03
